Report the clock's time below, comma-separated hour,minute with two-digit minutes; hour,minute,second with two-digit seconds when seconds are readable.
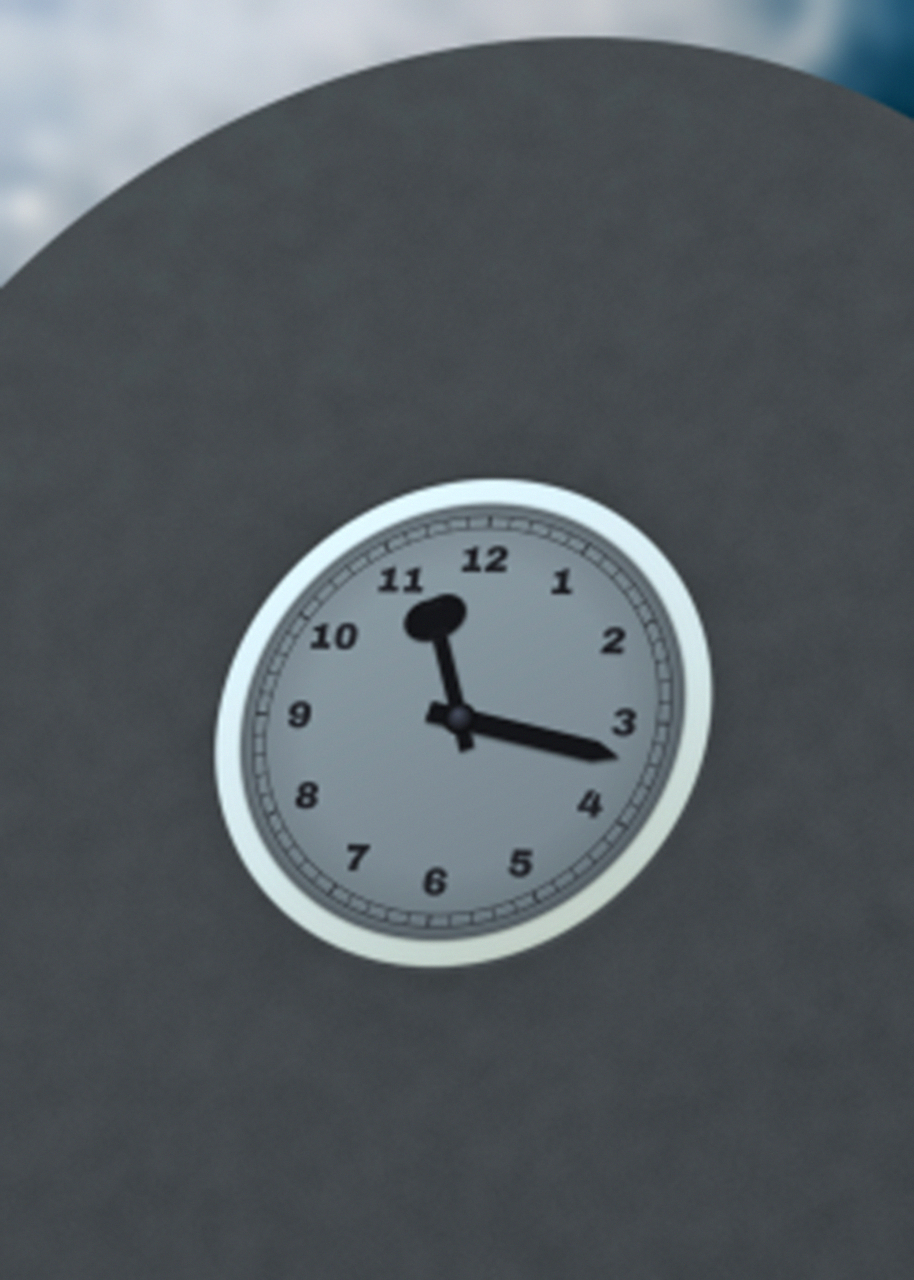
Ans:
11,17
